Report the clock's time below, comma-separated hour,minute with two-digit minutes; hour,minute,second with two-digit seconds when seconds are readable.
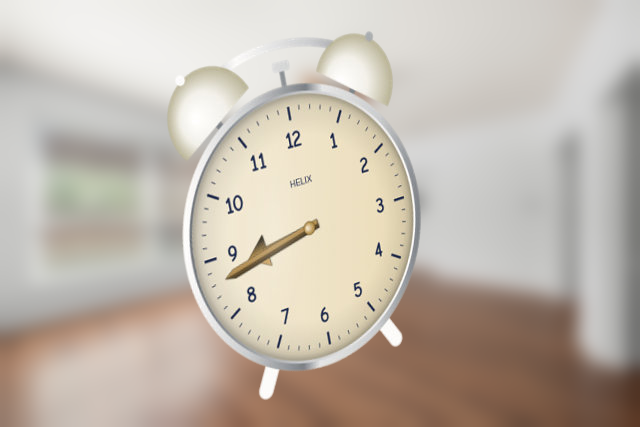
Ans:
8,43
